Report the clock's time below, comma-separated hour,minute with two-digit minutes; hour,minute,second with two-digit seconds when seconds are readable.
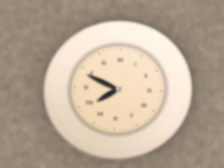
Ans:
7,49
